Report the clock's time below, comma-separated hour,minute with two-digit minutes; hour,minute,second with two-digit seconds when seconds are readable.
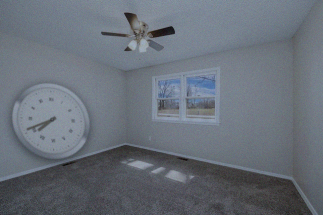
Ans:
7,41
